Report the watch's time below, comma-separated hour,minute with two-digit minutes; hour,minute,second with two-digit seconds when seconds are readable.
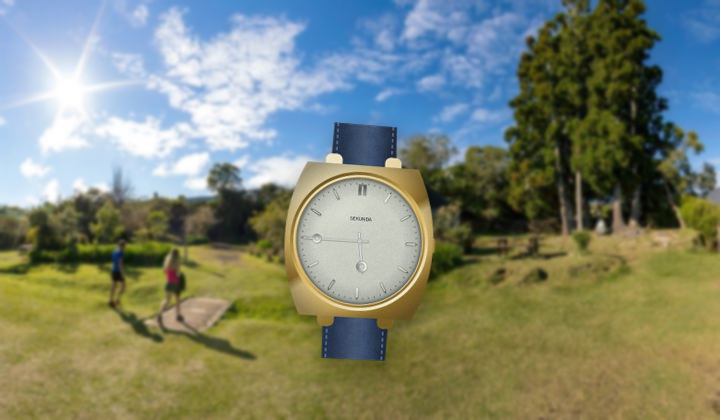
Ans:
5,45
